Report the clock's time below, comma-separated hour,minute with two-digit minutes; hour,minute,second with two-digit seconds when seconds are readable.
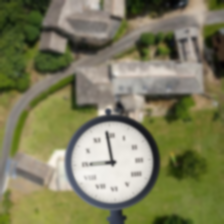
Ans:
8,59
